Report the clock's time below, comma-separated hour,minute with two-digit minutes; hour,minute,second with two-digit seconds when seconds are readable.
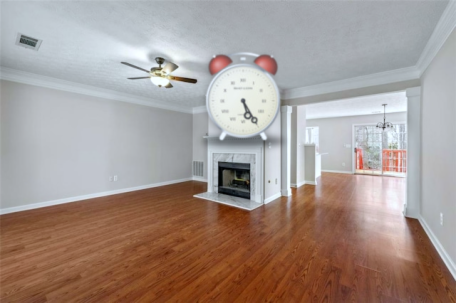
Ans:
5,25
